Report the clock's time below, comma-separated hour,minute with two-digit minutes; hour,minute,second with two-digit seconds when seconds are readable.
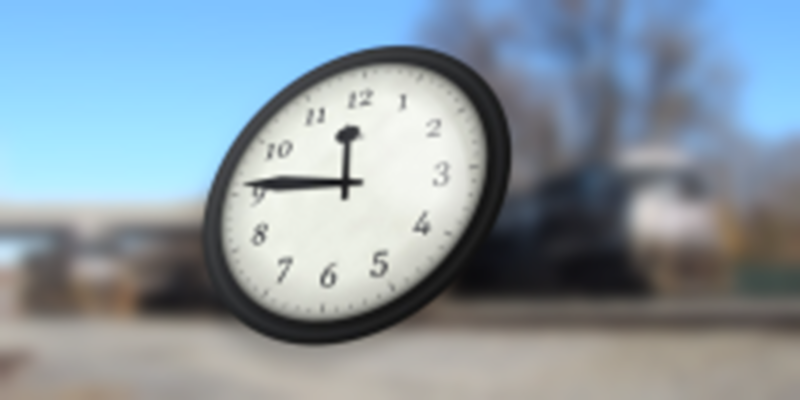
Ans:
11,46
